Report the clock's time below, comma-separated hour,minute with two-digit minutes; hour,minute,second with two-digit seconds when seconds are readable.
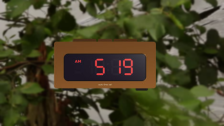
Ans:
5,19
